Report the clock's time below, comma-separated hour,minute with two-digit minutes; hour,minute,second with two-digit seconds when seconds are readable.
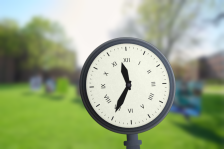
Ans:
11,35
